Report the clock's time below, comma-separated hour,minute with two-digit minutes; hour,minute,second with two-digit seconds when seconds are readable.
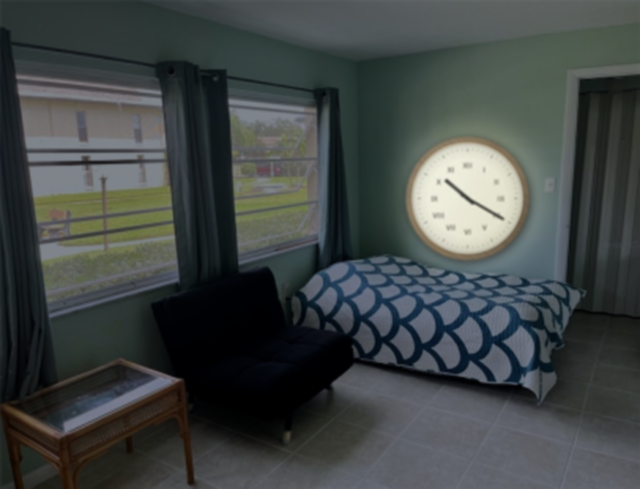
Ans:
10,20
